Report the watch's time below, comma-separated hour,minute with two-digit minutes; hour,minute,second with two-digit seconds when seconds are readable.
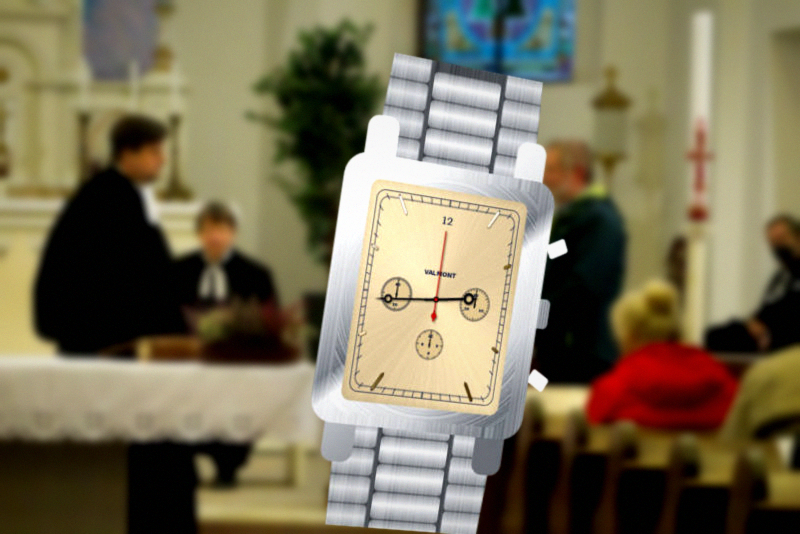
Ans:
2,44
